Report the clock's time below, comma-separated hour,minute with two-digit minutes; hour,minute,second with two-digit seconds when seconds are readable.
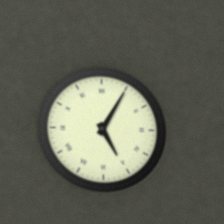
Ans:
5,05
